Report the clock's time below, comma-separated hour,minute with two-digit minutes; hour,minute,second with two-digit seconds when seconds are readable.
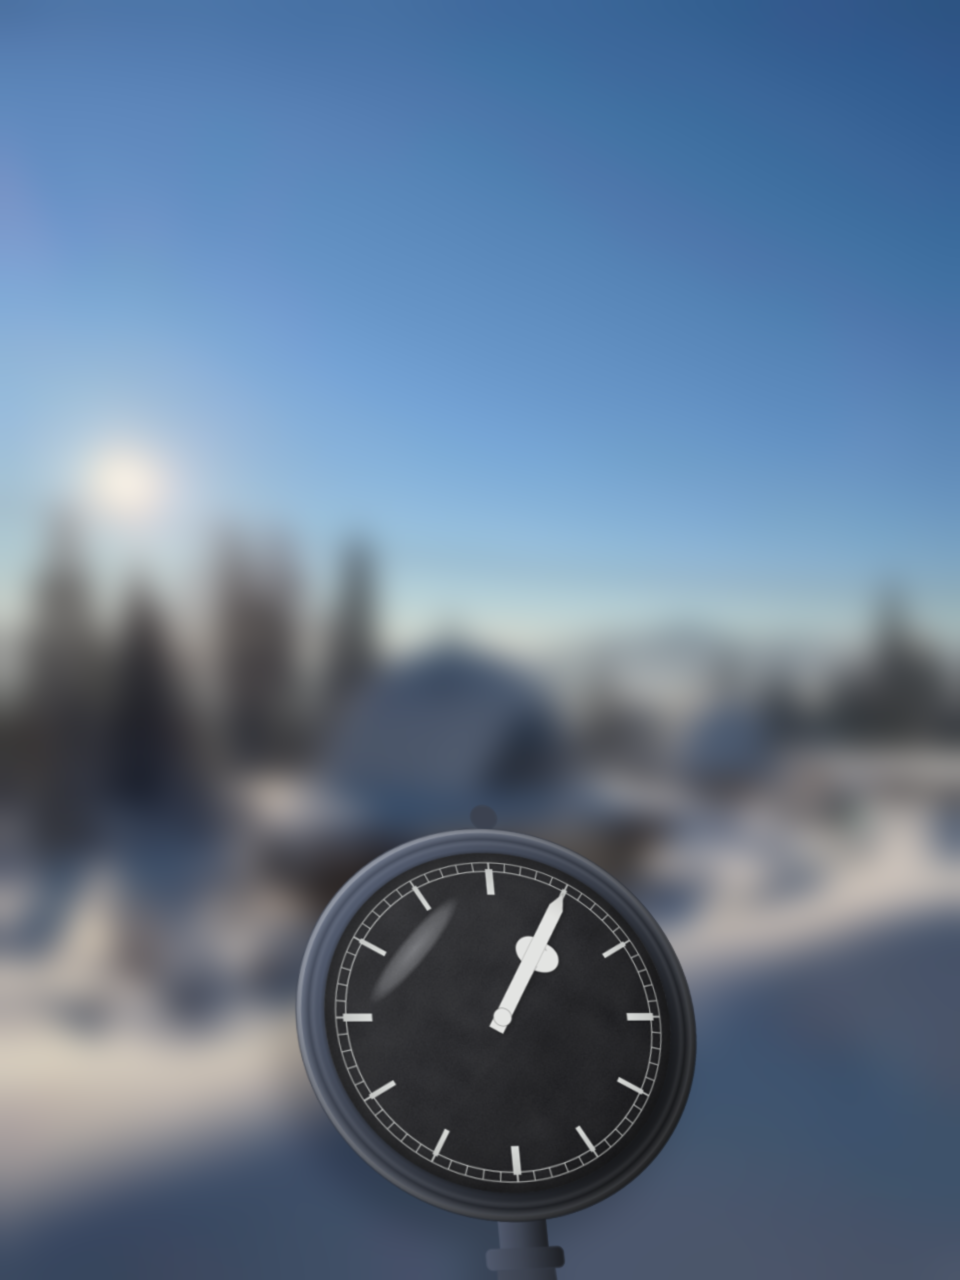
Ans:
1,05
